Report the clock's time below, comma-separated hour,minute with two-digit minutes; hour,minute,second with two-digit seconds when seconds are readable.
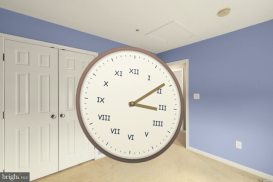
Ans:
3,09
